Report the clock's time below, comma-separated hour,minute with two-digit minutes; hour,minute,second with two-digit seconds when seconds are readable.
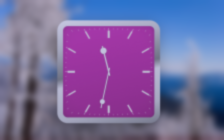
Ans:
11,32
